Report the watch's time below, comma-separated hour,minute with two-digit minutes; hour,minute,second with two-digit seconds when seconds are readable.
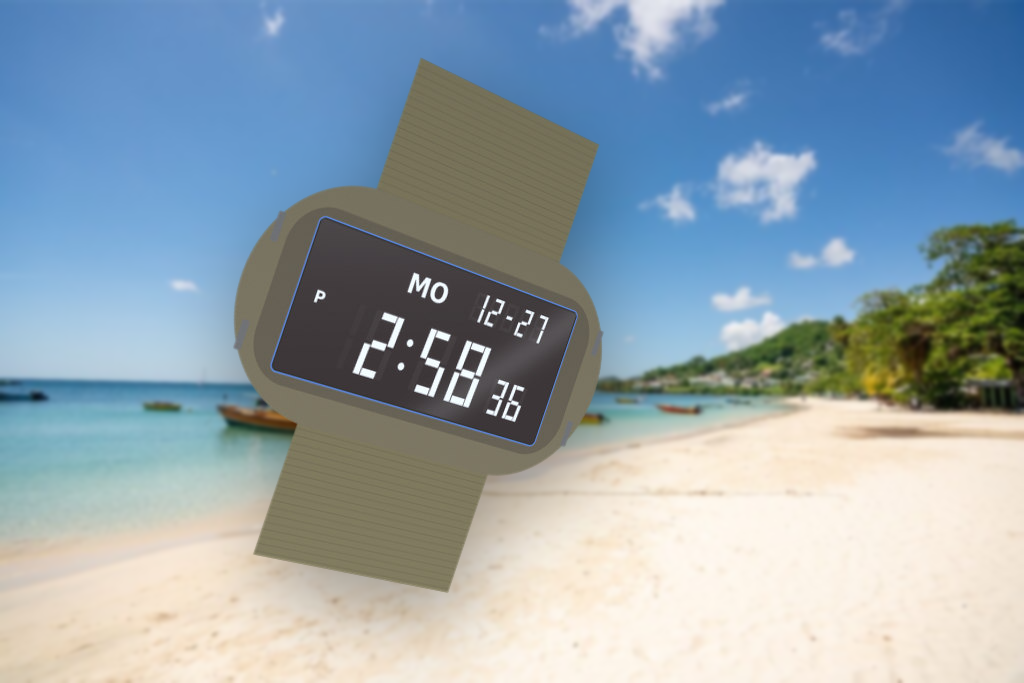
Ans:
2,58,36
